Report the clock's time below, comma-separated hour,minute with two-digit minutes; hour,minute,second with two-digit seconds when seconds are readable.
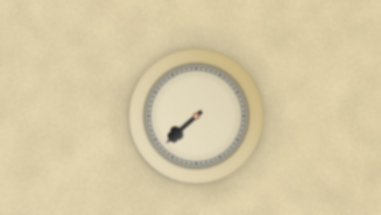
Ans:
7,38
